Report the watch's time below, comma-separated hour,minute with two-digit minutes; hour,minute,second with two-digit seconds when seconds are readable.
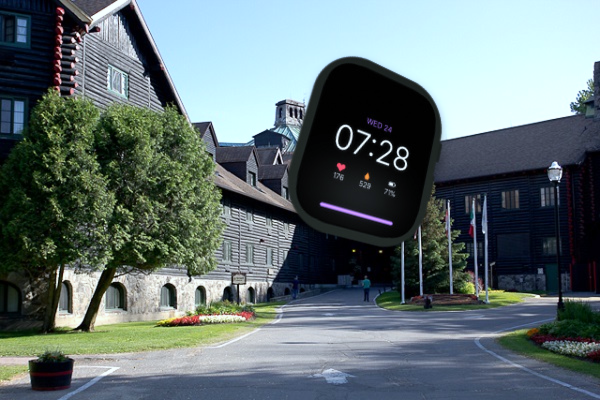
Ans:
7,28
